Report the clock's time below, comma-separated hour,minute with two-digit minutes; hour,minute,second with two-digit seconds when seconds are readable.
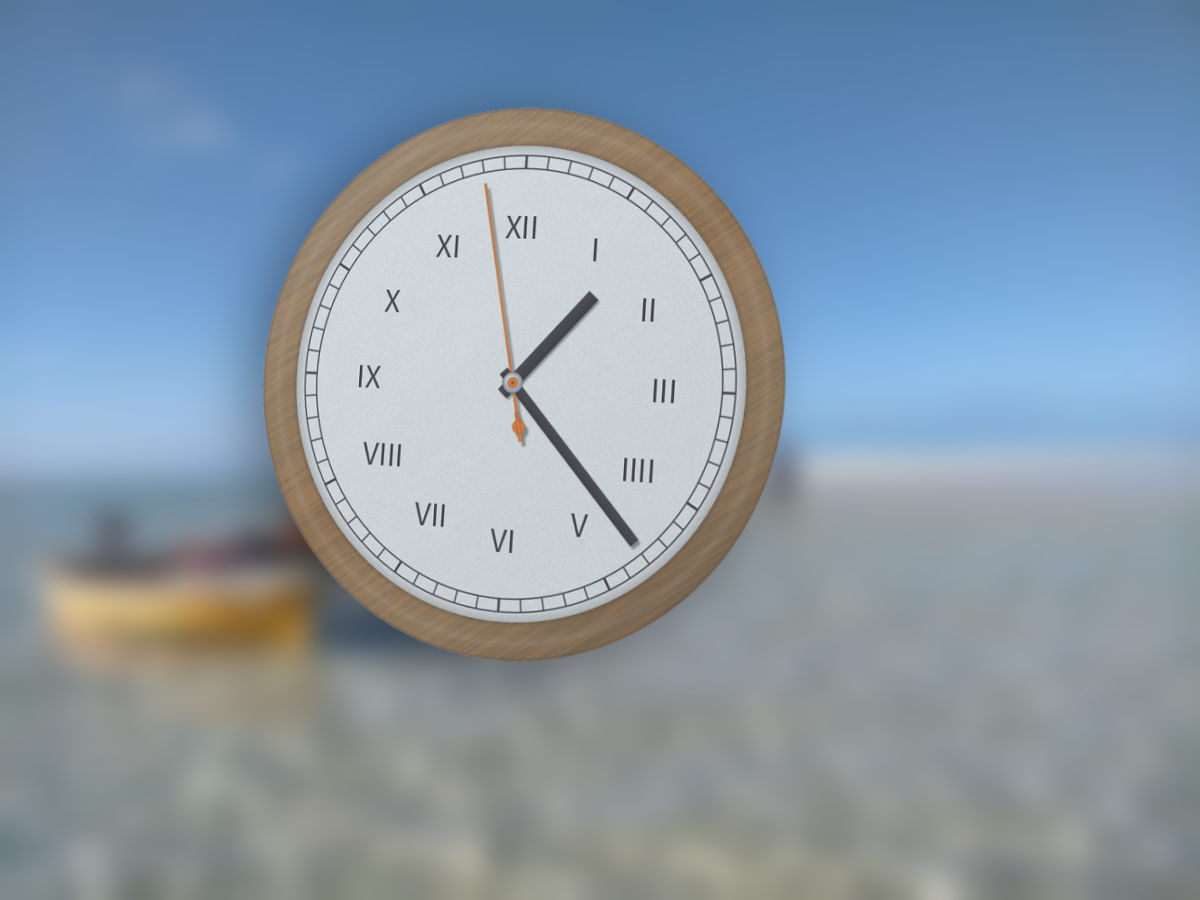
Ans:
1,22,58
